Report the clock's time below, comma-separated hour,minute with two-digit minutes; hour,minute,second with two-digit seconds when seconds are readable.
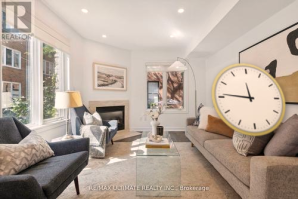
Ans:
11,46
